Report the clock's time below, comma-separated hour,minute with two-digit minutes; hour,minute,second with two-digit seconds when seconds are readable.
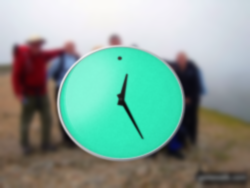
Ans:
12,26
